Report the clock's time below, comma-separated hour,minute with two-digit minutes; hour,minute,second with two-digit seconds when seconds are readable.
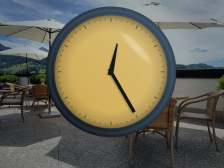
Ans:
12,25
